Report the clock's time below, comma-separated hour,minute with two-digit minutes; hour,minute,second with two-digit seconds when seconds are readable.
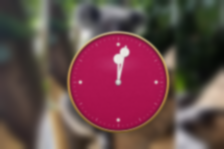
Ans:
12,02
